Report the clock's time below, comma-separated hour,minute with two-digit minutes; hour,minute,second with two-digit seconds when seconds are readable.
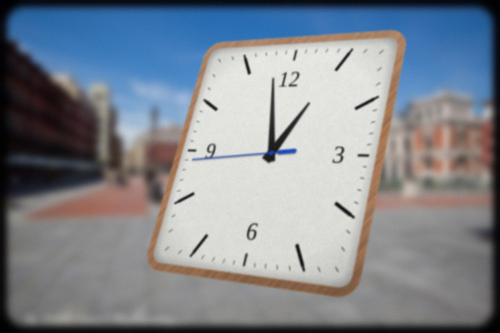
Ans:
12,57,44
